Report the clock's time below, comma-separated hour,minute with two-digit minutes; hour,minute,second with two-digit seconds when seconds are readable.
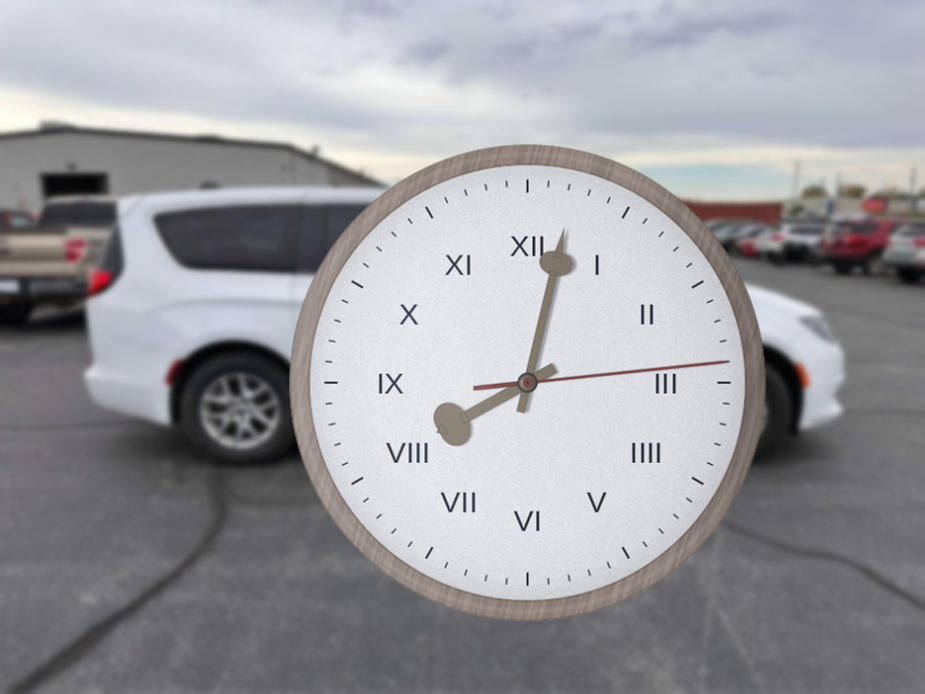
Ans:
8,02,14
